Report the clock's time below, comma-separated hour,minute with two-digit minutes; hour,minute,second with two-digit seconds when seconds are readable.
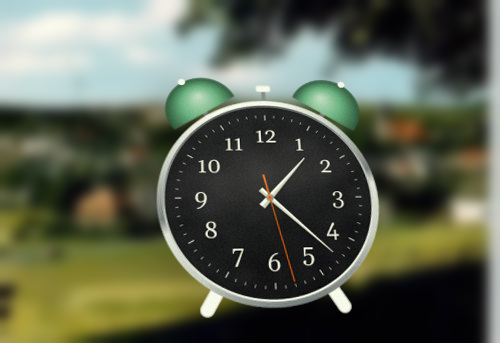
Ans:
1,22,28
